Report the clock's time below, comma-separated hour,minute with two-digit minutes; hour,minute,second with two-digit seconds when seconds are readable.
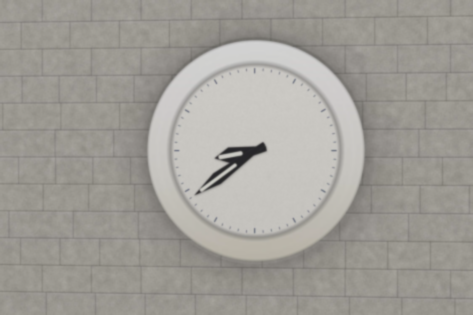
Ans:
8,39
